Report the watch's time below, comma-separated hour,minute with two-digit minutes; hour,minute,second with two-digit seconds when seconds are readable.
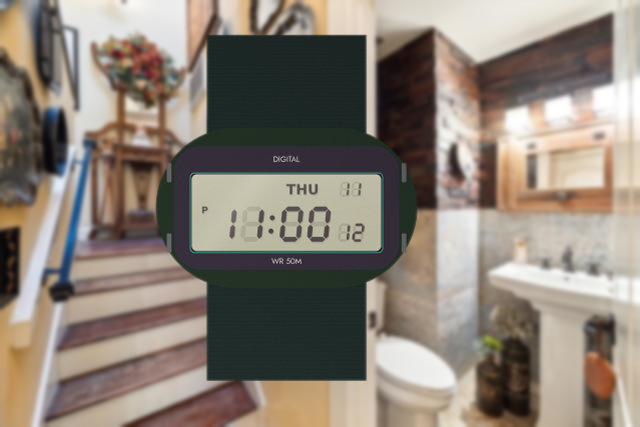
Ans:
11,00,12
